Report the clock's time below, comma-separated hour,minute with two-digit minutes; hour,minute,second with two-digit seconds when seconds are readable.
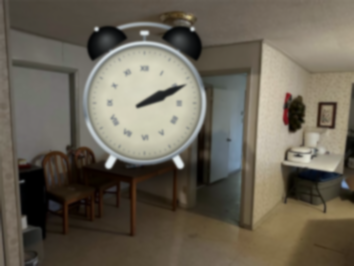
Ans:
2,11
